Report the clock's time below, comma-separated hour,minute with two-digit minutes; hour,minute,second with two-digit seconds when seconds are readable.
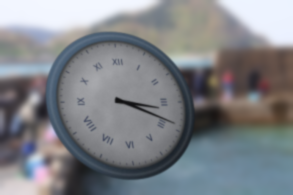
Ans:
3,19
